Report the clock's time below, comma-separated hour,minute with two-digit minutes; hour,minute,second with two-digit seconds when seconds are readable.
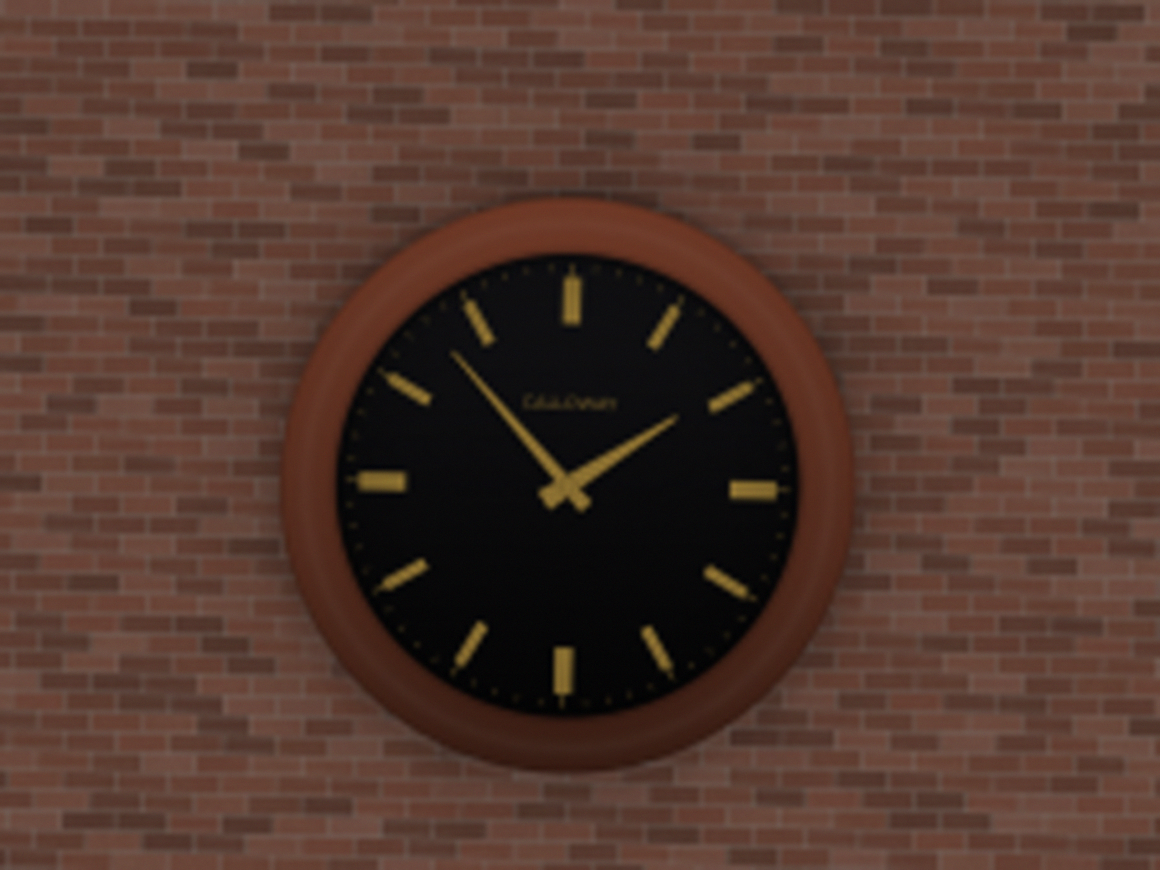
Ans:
1,53
